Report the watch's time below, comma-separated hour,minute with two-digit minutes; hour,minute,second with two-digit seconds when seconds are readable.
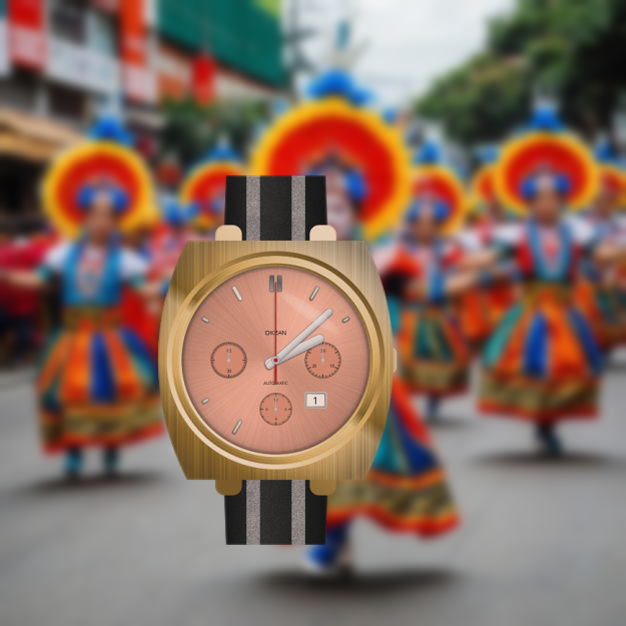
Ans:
2,08
